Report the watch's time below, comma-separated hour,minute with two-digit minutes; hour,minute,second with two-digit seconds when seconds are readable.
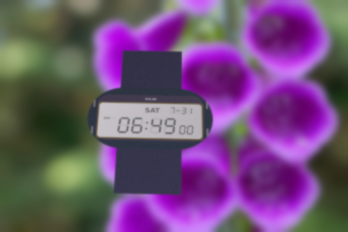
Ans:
6,49,00
